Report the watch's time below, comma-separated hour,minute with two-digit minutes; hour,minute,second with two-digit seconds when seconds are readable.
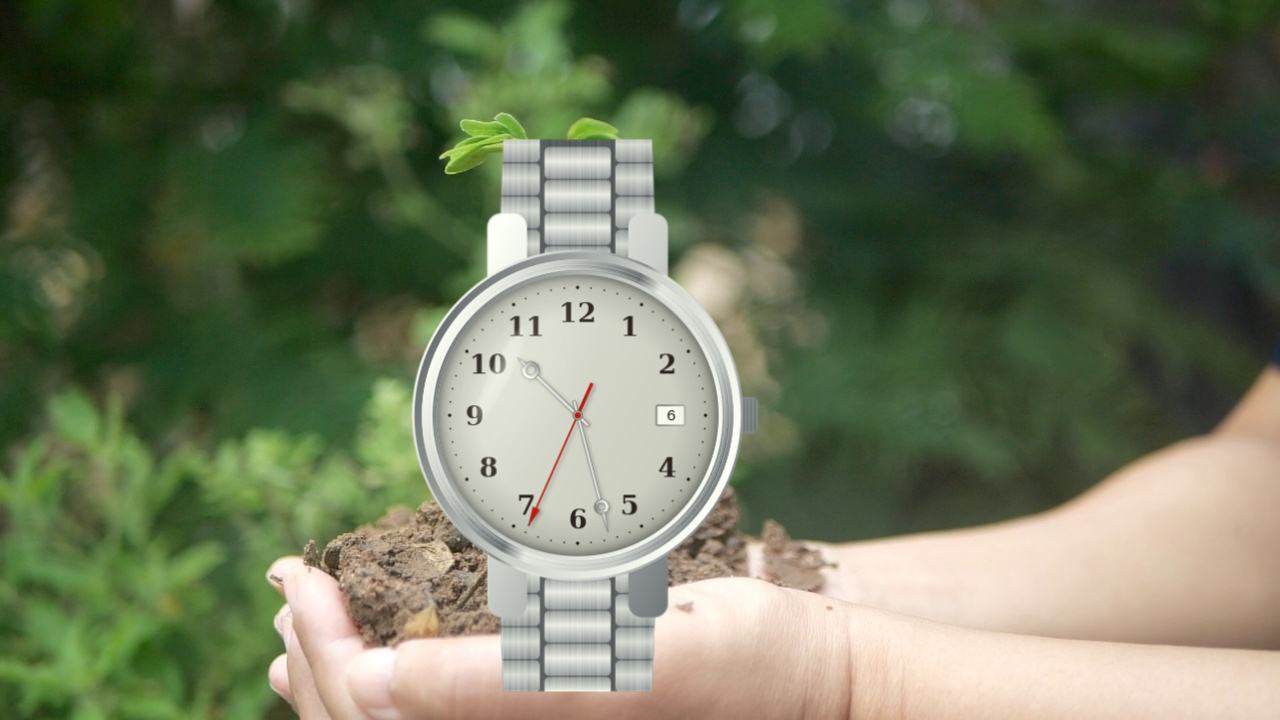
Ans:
10,27,34
